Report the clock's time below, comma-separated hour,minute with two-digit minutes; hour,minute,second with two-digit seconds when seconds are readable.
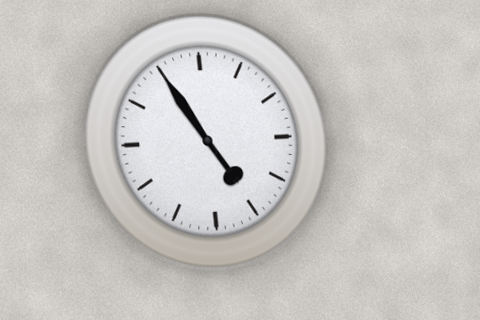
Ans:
4,55
